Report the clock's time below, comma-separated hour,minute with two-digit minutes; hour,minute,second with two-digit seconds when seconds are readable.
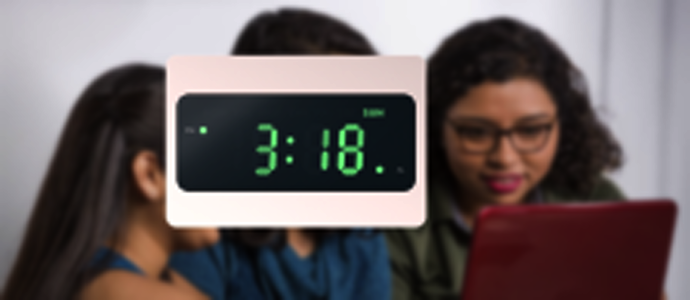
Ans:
3,18
